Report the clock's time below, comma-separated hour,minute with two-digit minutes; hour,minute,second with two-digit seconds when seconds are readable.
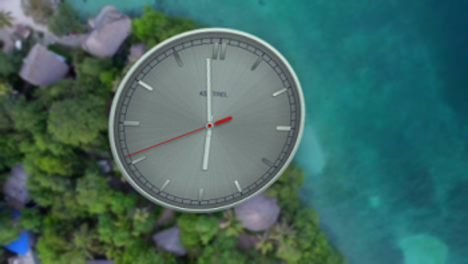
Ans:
5,58,41
